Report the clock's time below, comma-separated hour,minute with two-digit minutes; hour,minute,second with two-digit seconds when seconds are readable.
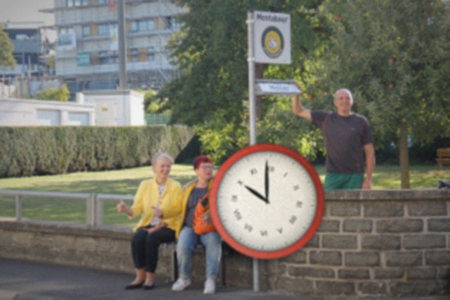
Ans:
9,59
